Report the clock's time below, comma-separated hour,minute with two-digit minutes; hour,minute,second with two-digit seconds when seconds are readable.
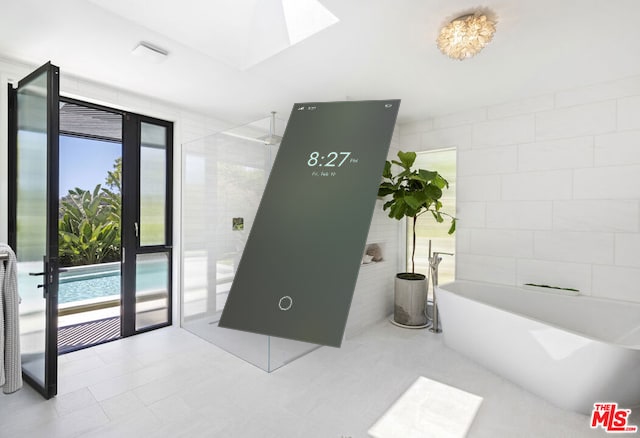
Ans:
8,27
